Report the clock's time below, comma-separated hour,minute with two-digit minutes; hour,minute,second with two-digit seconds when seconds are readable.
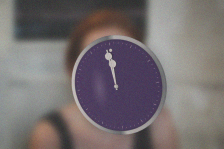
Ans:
11,59
